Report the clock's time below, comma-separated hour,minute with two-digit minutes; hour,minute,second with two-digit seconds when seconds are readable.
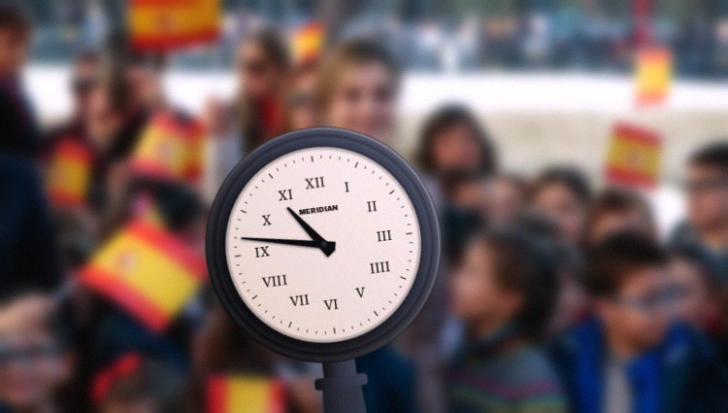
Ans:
10,47
